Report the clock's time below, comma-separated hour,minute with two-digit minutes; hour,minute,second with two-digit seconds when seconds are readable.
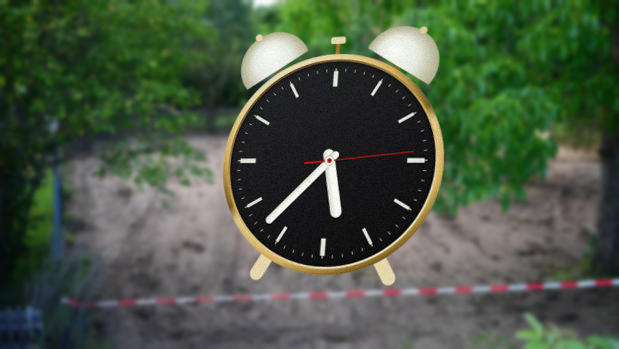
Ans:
5,37,14
